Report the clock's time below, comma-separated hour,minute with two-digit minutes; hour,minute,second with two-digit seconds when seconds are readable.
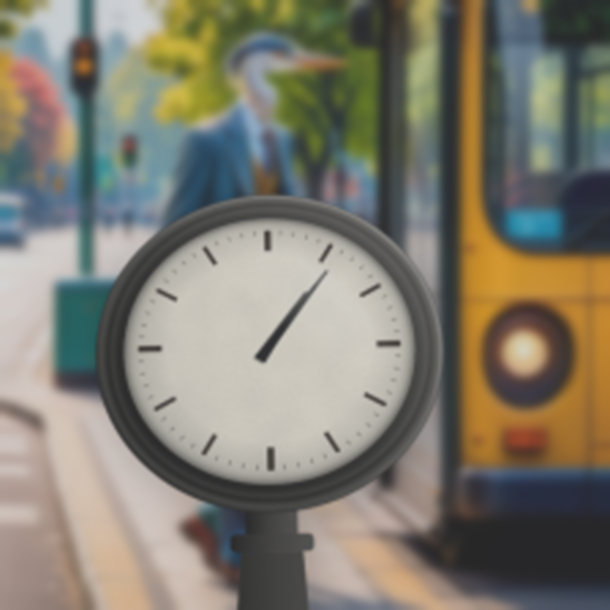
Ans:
1,06
